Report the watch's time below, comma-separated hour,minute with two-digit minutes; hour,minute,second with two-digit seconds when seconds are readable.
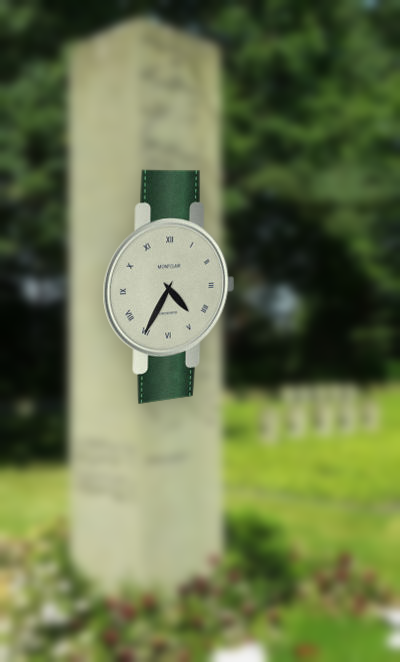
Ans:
4,35
